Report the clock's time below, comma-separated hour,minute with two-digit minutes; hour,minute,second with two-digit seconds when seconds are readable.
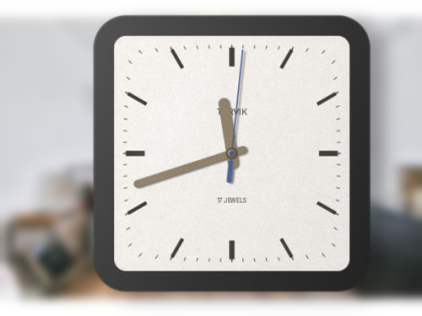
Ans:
11,42,01
